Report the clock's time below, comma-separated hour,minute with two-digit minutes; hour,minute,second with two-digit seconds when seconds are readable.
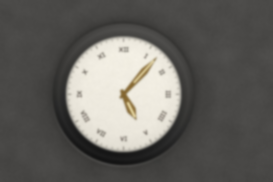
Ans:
5,07
